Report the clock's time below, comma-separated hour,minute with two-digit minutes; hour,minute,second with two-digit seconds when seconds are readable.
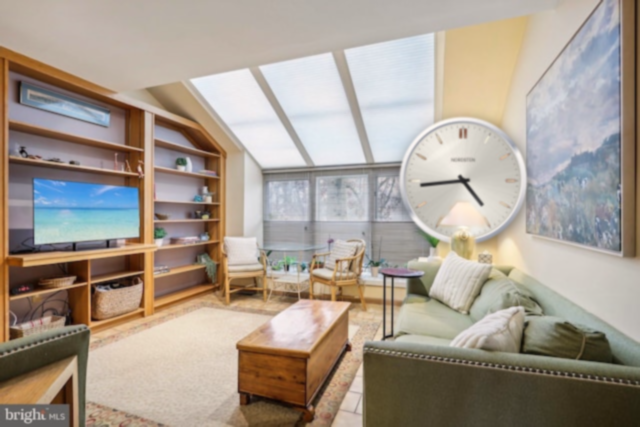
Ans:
4,44
